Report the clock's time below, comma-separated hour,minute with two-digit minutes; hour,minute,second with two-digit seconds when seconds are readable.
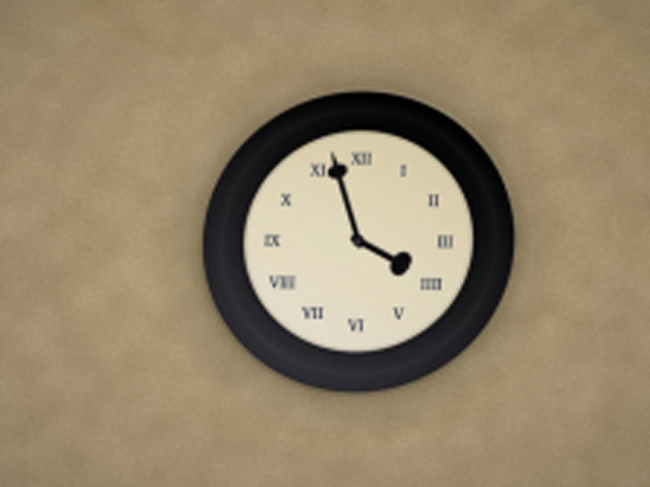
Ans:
3,57
